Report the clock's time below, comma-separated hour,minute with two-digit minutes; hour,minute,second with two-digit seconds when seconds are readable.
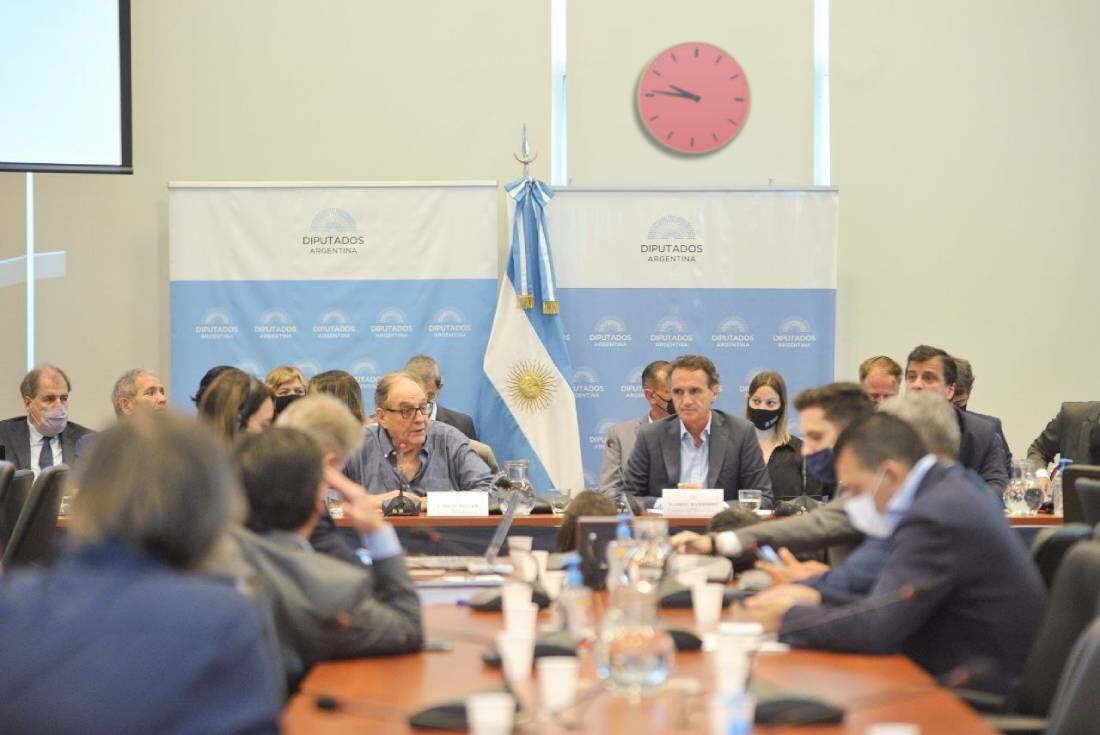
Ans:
9,46
